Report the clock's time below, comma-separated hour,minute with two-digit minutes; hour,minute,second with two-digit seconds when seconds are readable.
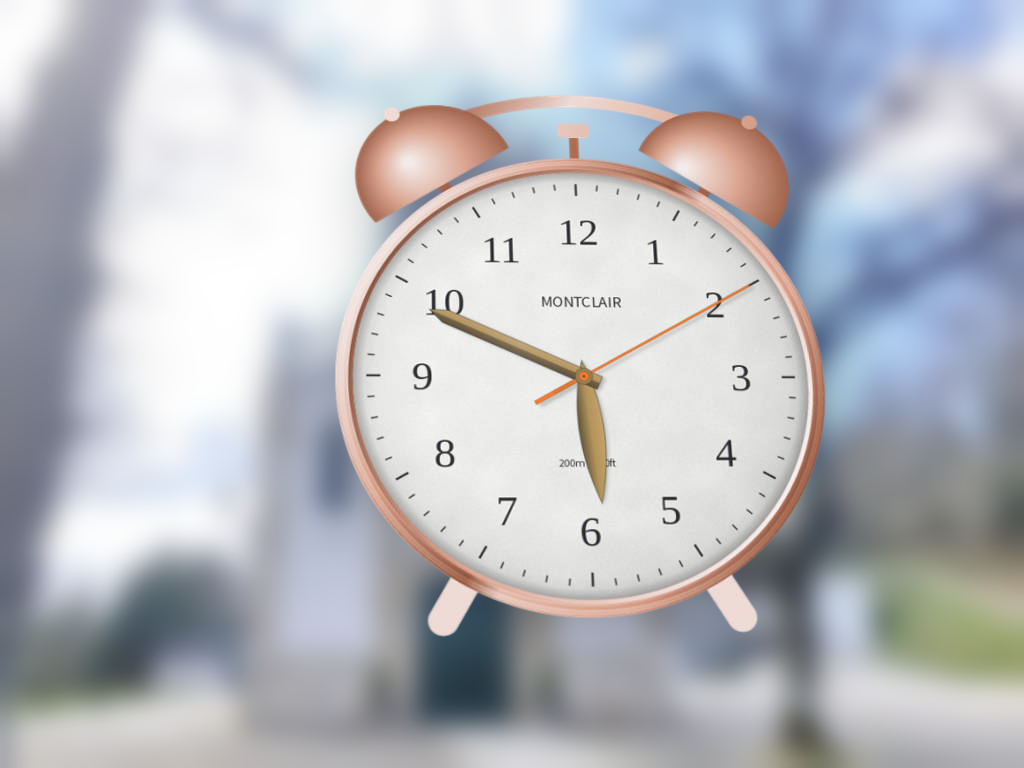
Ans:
5,49,10
